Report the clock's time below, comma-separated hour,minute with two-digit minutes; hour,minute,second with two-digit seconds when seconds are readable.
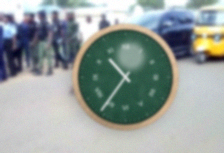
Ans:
10,36
